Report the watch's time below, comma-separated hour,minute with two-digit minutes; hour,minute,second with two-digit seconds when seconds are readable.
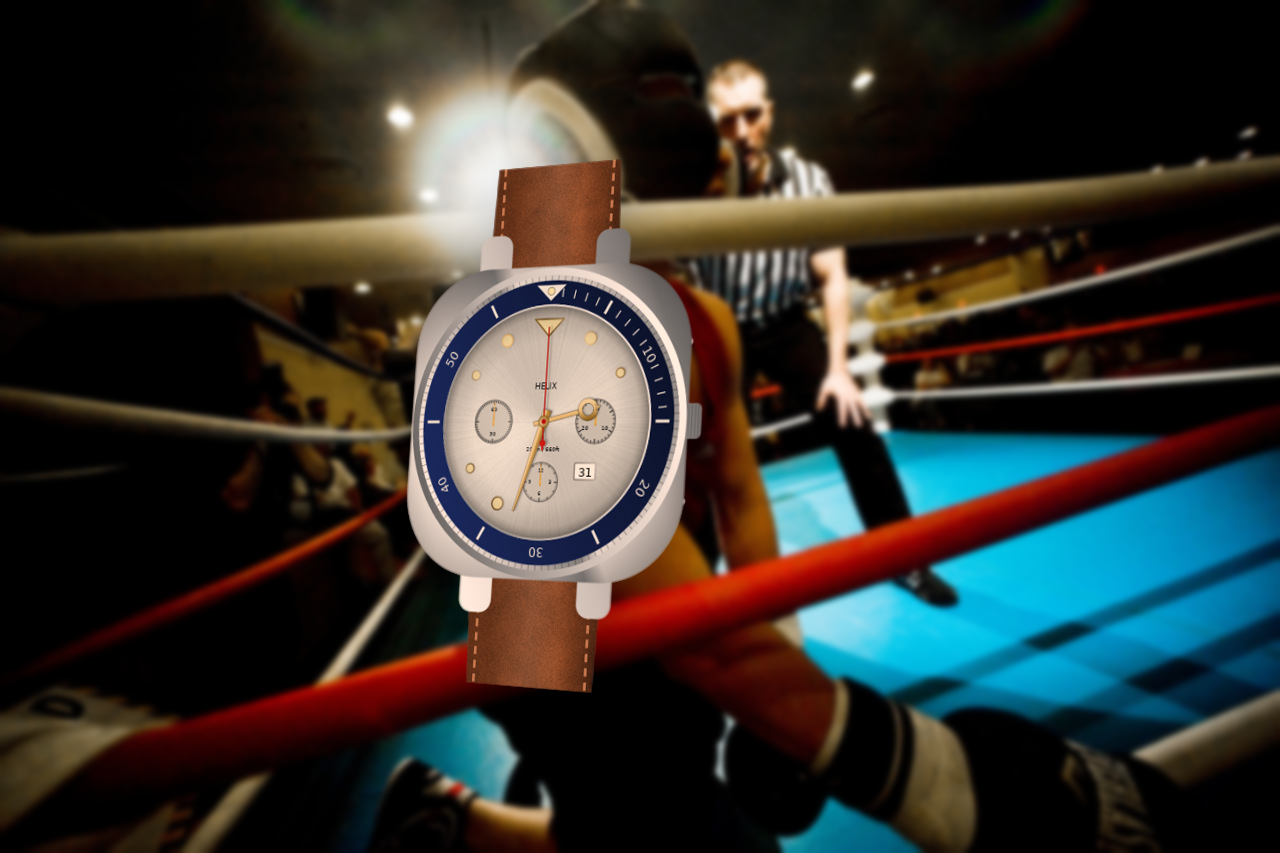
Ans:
2,33
